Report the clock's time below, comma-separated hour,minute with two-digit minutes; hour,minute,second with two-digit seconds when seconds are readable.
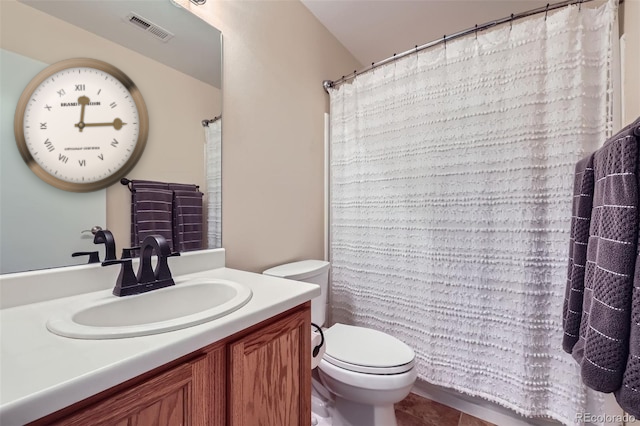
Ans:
12,15
